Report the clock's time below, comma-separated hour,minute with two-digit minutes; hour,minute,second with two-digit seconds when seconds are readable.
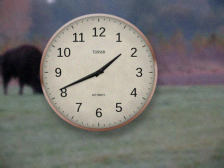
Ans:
1,41
